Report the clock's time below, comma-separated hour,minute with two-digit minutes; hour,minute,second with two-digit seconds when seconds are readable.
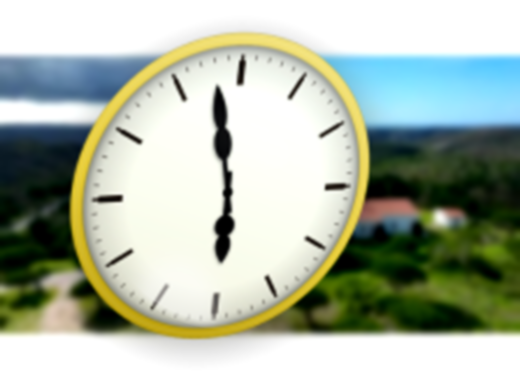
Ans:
5,58
